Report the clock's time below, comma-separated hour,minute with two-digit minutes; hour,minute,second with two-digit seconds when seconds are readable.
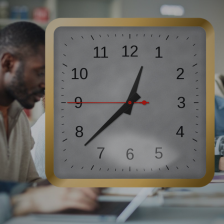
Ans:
12,37,45
